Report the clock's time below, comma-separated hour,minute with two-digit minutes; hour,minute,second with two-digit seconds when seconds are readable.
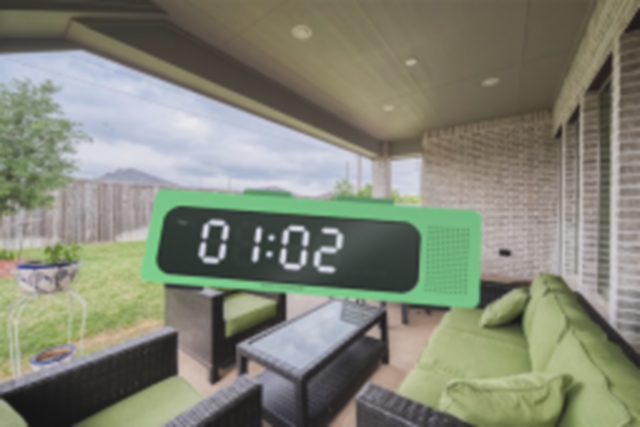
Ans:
1,02
